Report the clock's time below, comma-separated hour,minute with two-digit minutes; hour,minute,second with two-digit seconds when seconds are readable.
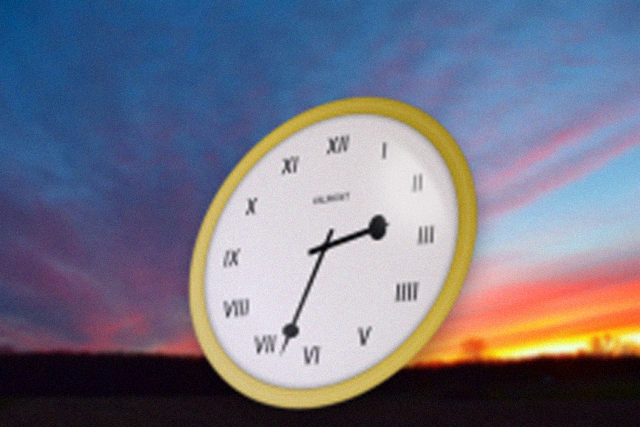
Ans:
2,33
